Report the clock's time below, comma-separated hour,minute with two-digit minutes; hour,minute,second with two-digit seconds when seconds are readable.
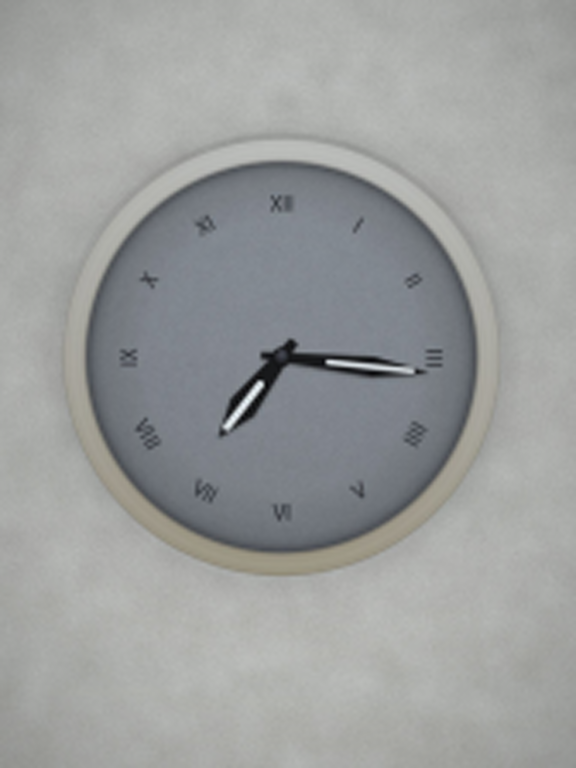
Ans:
7,16
